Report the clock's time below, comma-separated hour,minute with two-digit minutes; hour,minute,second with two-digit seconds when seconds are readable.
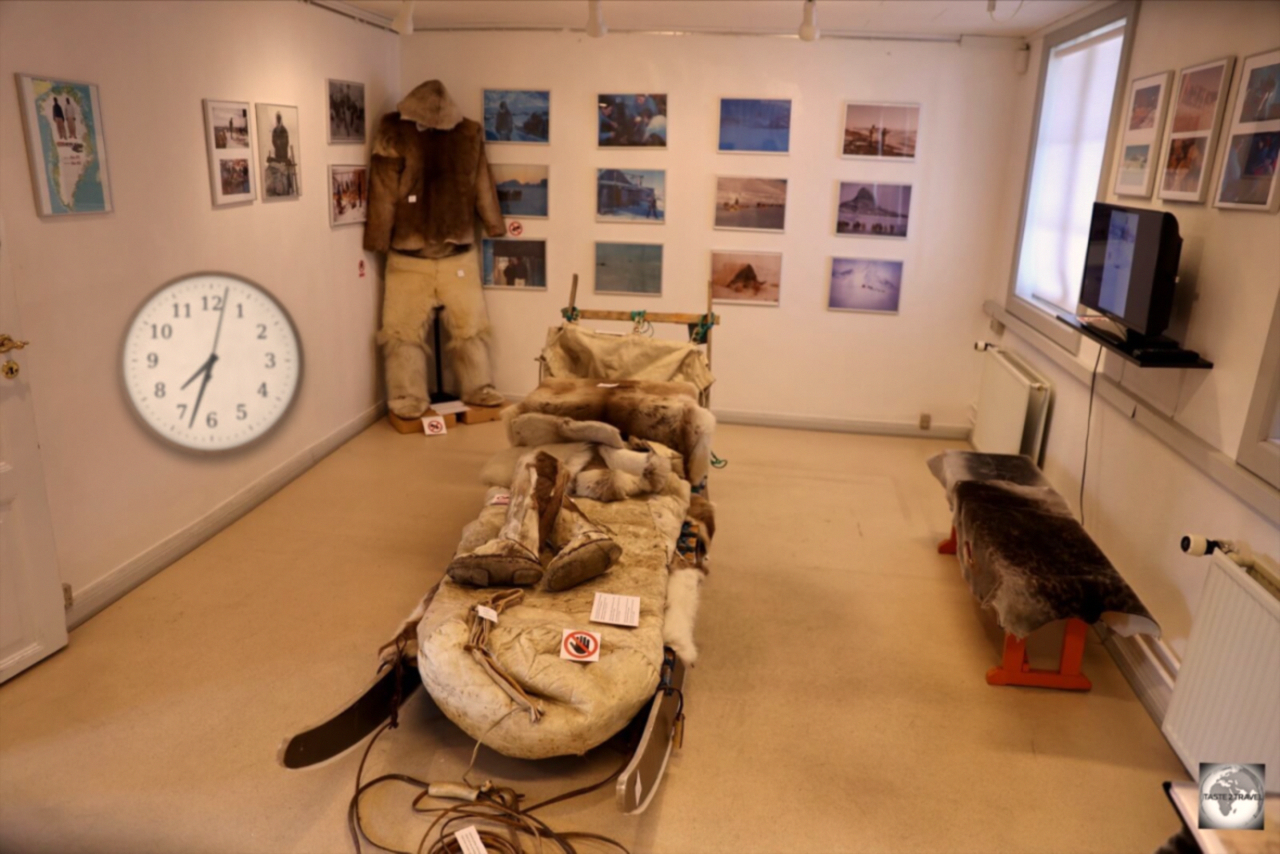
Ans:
7,33,02
